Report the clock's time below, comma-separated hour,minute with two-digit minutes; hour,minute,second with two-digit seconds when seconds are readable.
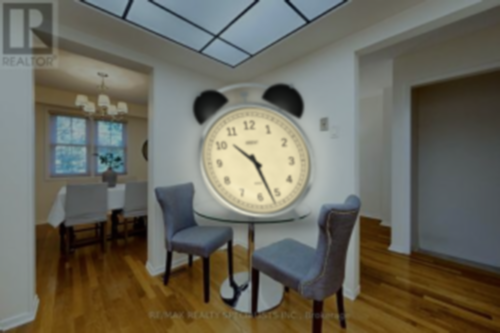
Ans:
10,27
